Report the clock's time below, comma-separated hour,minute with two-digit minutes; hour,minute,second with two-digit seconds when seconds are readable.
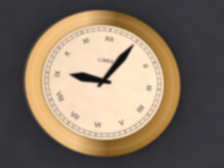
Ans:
9,05
